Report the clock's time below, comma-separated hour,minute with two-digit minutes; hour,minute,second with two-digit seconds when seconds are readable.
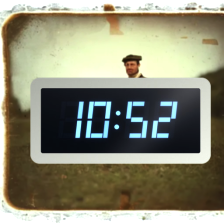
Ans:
10,52
